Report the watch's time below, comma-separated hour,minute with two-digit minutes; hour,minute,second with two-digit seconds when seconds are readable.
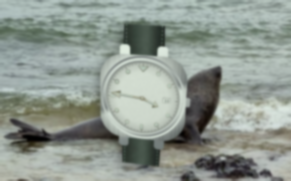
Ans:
3,46
